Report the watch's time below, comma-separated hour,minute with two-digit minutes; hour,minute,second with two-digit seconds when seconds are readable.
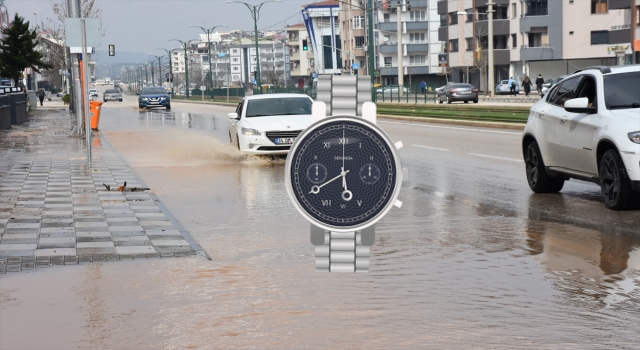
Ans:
5,40
